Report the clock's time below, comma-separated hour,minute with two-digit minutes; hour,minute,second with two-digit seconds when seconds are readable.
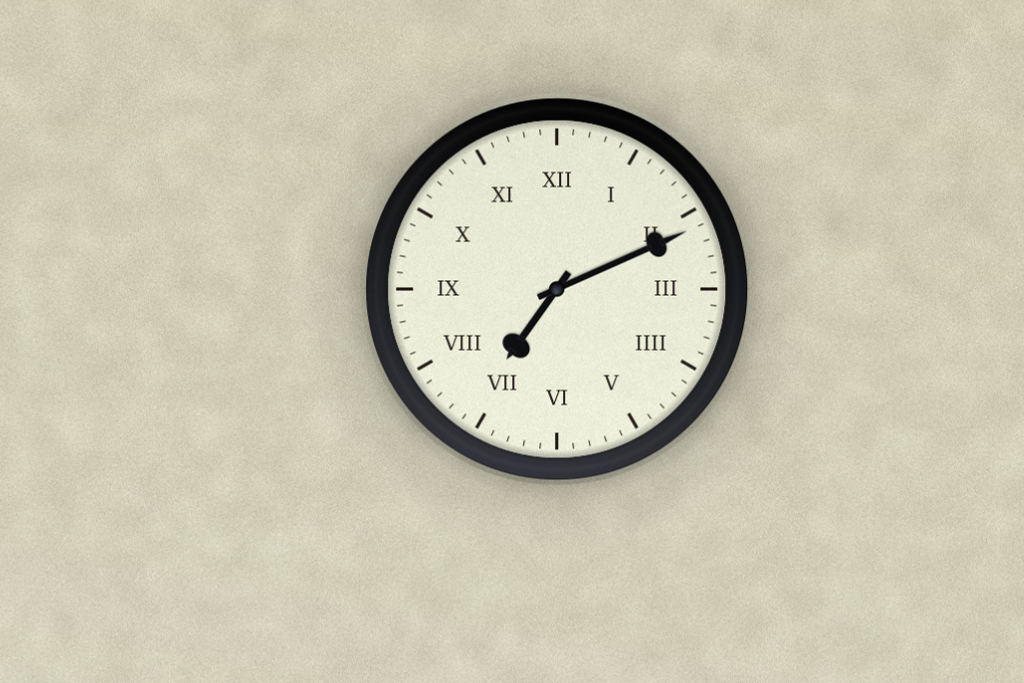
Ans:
7,11
